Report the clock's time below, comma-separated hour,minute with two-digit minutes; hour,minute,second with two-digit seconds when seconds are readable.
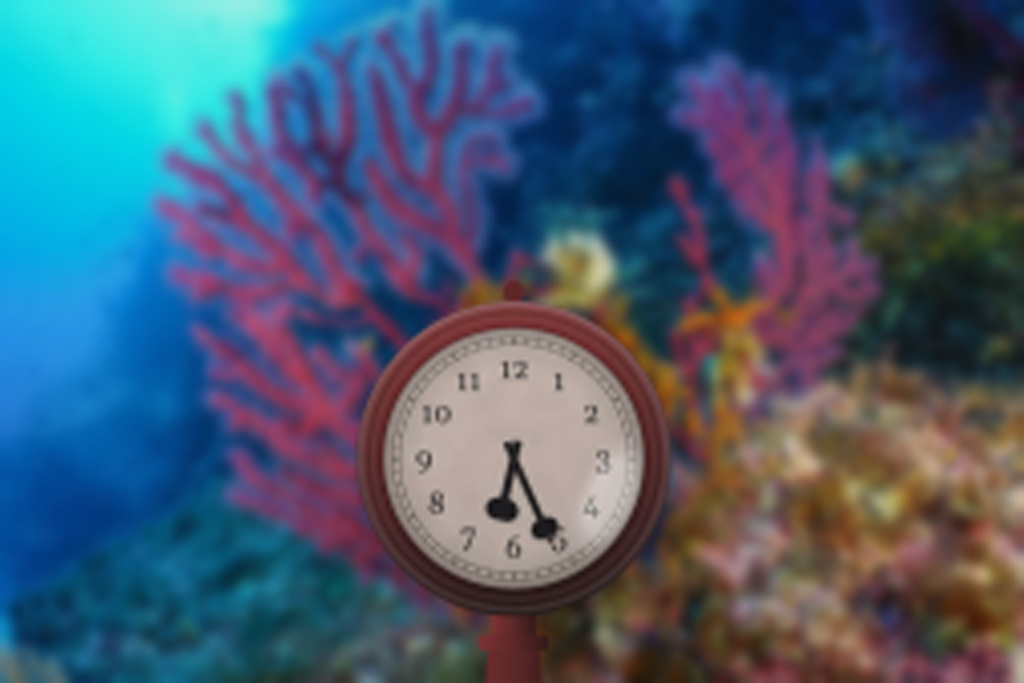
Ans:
6,26
